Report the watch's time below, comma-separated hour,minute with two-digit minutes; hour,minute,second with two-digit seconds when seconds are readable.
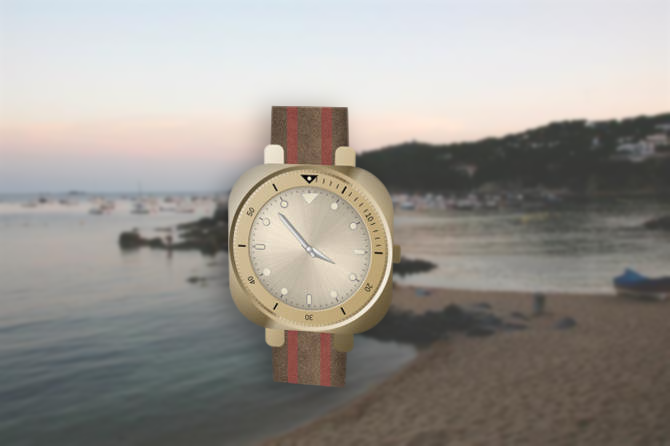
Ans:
3,53
